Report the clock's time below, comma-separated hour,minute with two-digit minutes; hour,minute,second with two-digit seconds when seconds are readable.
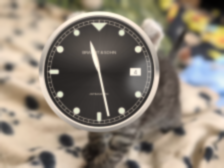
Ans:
11,28
